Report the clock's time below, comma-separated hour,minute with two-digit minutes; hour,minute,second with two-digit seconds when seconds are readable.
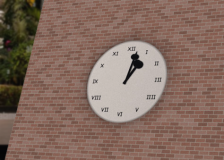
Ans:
1,02
